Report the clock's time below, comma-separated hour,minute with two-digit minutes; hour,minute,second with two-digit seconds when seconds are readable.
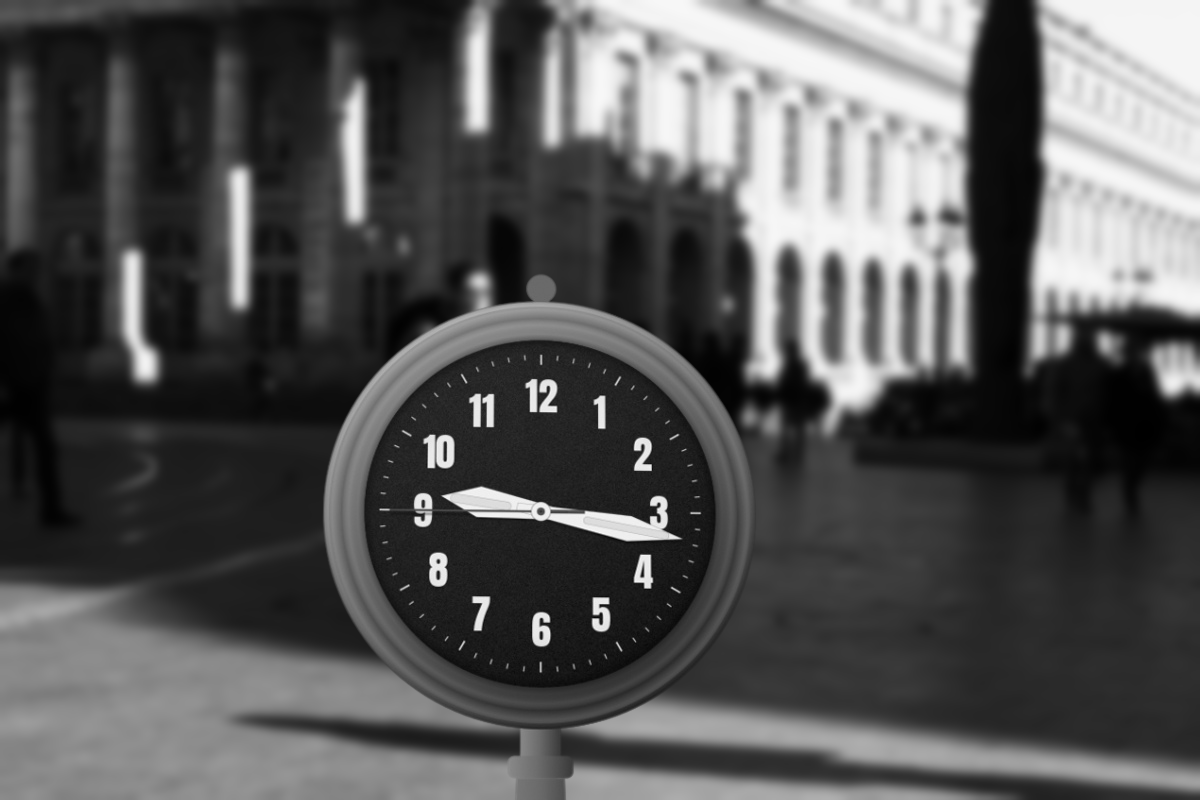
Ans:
9,16,45
